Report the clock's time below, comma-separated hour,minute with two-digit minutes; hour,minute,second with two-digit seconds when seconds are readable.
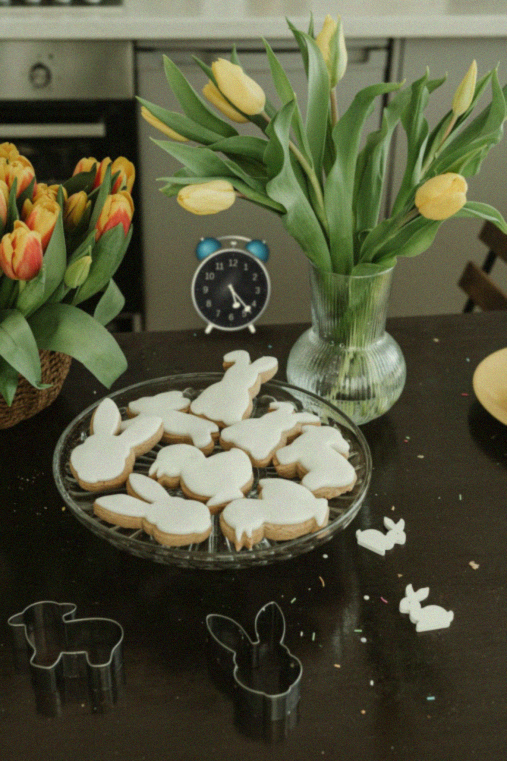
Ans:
5,23
